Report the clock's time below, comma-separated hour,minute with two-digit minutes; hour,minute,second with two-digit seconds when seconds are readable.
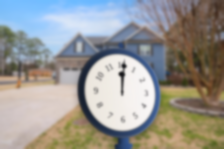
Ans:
12,01
